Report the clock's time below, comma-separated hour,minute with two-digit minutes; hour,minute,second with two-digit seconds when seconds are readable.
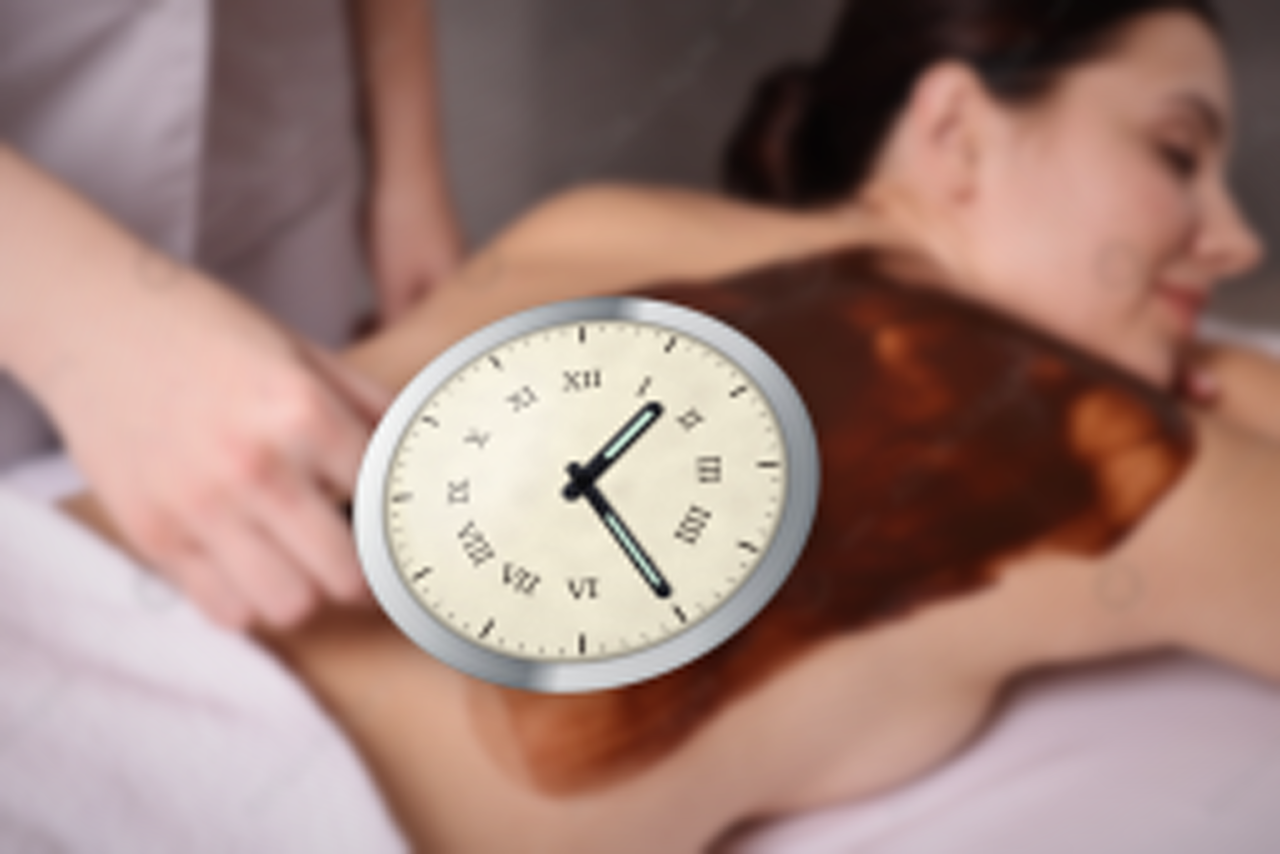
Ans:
1,25
